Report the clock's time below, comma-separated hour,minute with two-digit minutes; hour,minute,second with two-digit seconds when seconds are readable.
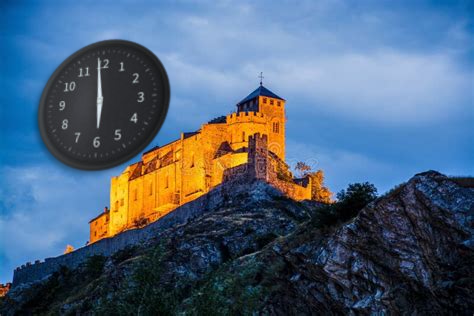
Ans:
5,59
